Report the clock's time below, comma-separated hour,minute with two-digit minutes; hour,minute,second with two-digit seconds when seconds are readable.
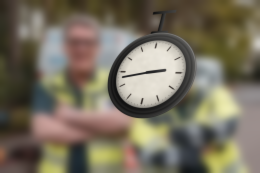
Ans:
2,43
